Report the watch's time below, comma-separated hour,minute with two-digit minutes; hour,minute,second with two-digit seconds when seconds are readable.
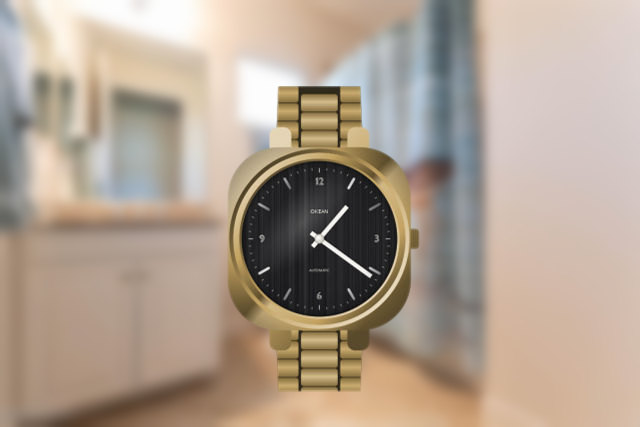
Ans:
1,21
